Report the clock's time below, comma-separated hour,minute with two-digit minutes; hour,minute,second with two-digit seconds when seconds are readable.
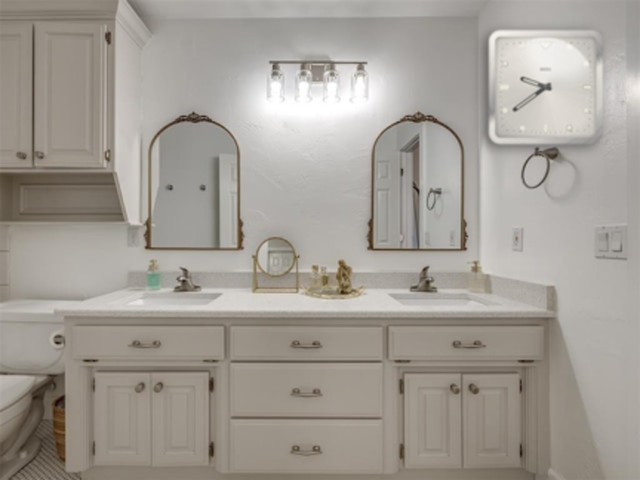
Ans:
9,39
